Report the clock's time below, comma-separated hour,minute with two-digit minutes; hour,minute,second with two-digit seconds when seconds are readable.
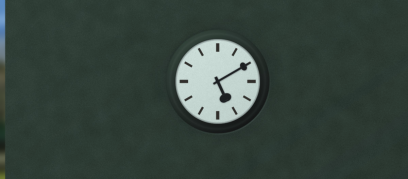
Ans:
5,10
